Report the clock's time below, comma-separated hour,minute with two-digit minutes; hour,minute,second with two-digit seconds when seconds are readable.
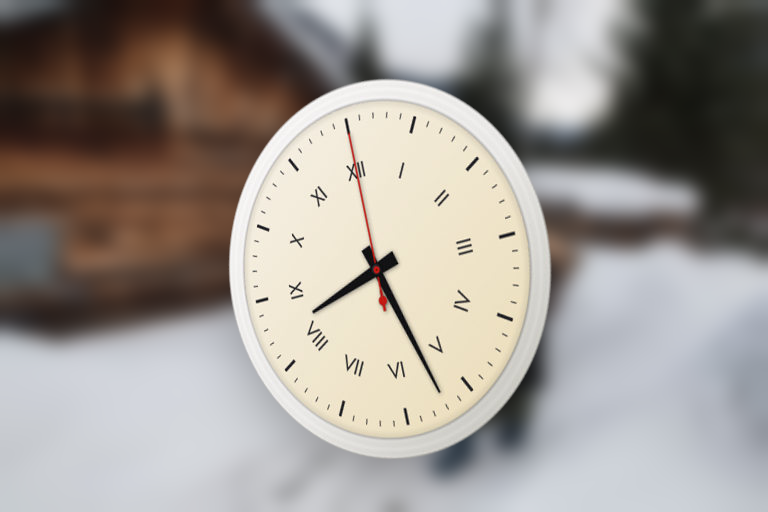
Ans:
8,27,00
